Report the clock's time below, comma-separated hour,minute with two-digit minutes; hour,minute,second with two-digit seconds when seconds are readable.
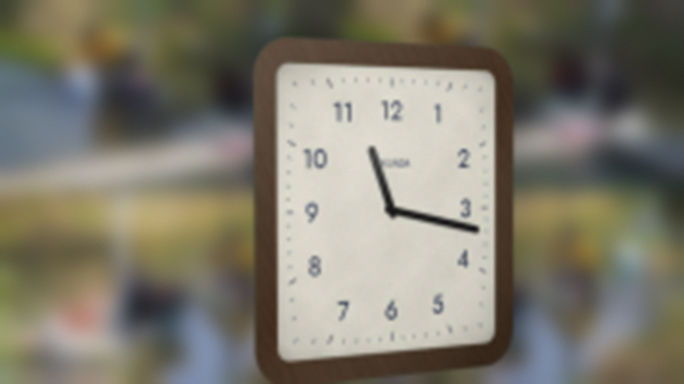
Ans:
11,17
